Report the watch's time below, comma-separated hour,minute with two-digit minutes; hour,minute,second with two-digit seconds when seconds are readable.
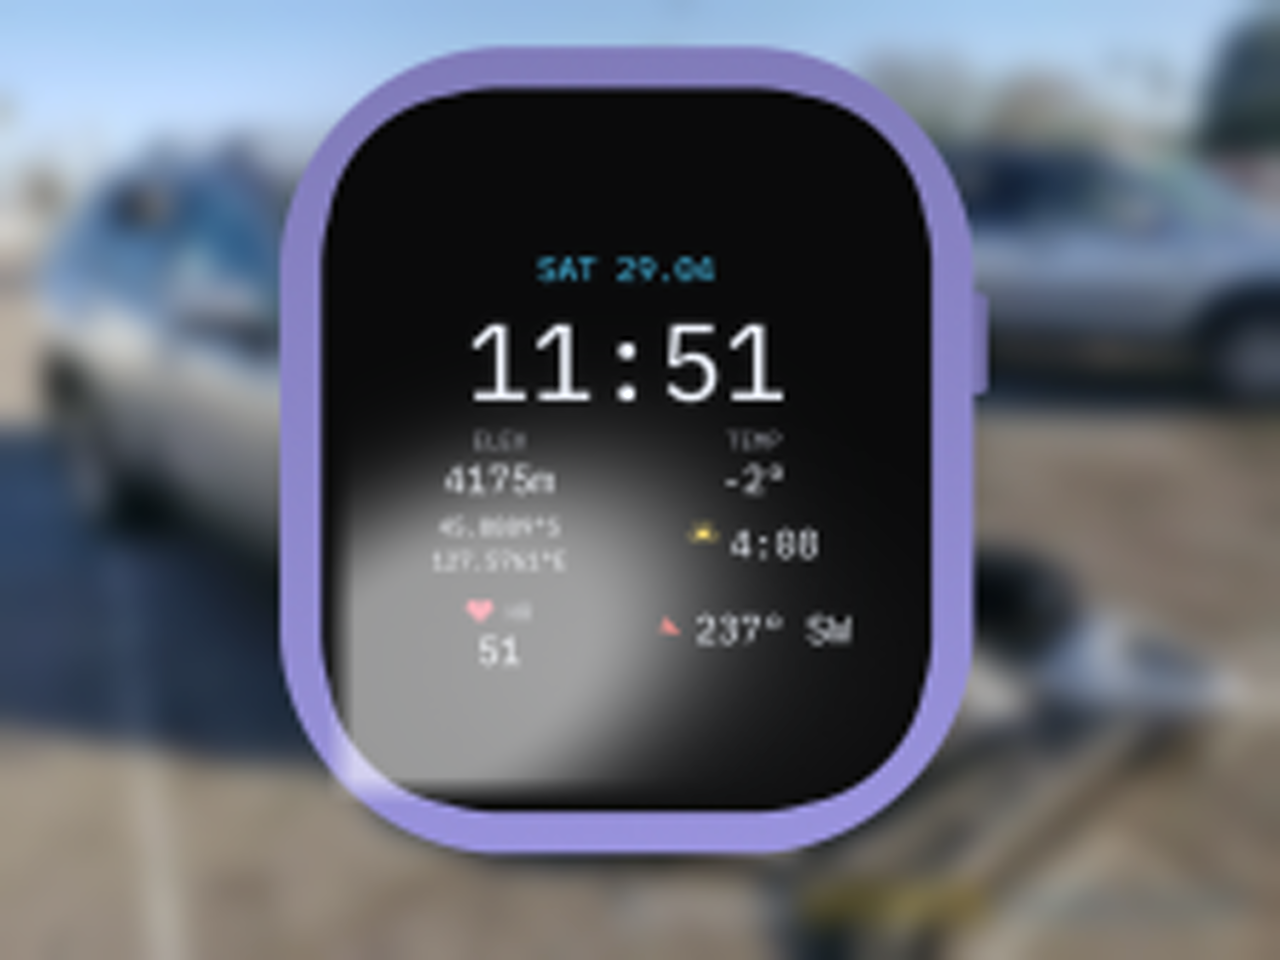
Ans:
11,51
